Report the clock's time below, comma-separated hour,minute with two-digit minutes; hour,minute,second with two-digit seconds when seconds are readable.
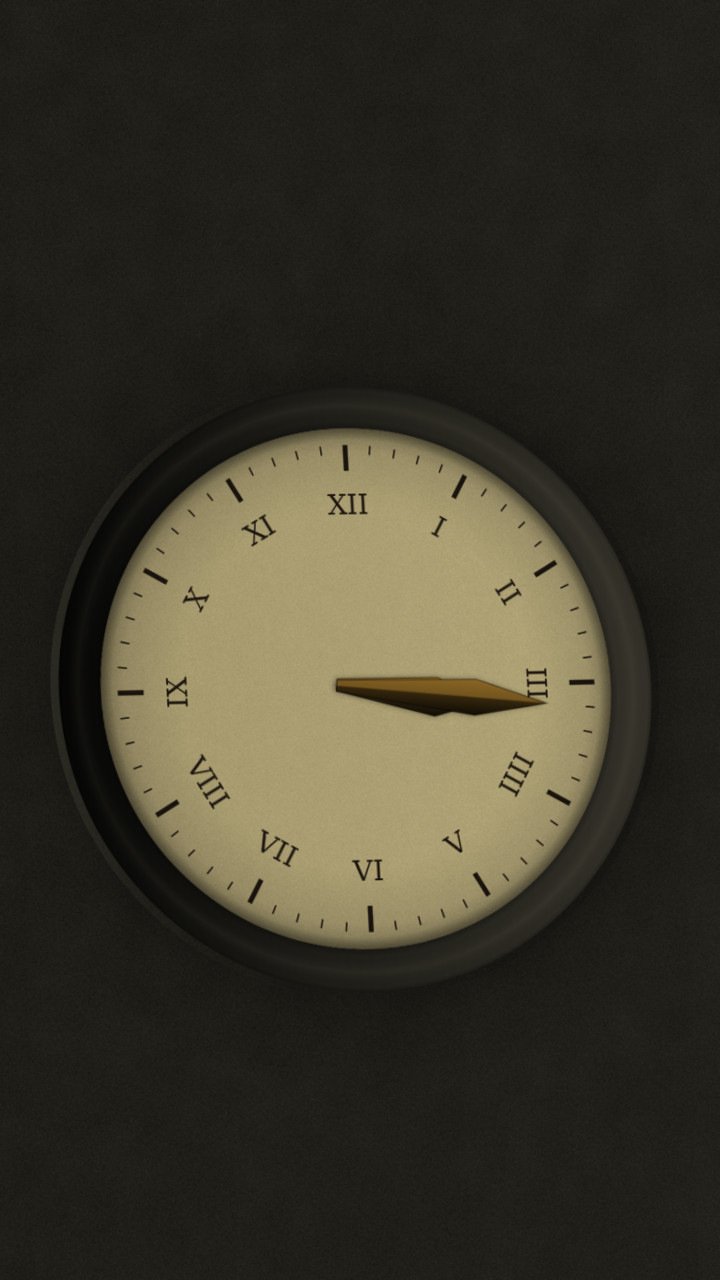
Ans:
3,16
